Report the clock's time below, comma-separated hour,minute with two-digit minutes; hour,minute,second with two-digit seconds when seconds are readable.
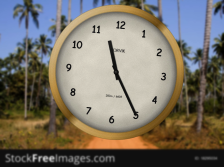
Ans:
11,25
